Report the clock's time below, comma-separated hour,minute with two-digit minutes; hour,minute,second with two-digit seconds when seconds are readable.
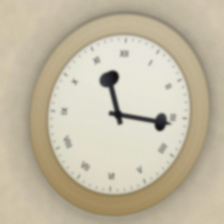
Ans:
11,16
